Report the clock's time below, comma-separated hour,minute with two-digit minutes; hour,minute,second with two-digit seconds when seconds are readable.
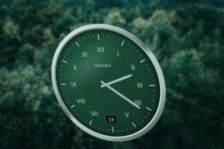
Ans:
2,21
